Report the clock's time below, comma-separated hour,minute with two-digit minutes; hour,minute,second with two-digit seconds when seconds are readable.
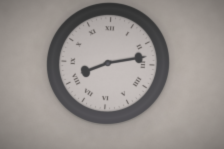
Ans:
8,13
